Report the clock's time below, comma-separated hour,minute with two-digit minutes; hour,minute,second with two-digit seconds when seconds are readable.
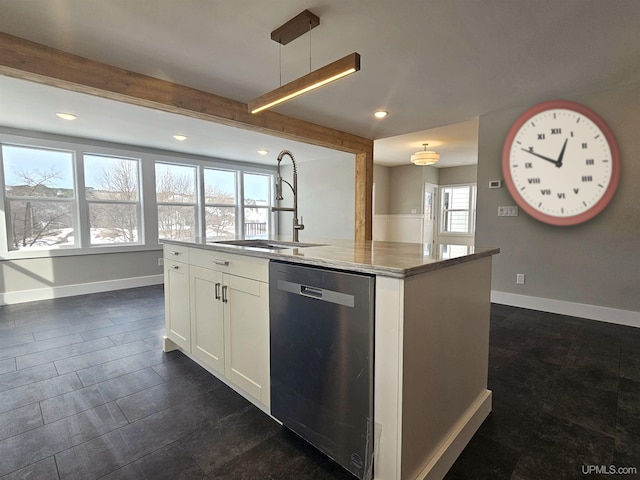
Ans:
12,49
